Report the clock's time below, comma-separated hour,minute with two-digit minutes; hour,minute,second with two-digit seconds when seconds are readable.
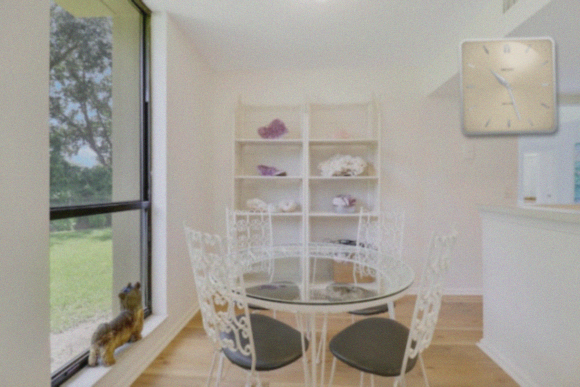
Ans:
10,27
